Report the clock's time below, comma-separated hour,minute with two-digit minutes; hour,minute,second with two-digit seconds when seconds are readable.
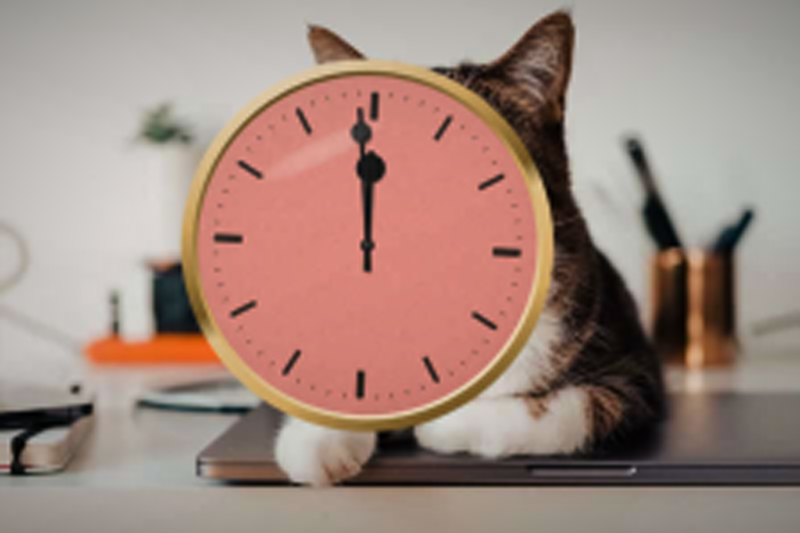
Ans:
11,59
